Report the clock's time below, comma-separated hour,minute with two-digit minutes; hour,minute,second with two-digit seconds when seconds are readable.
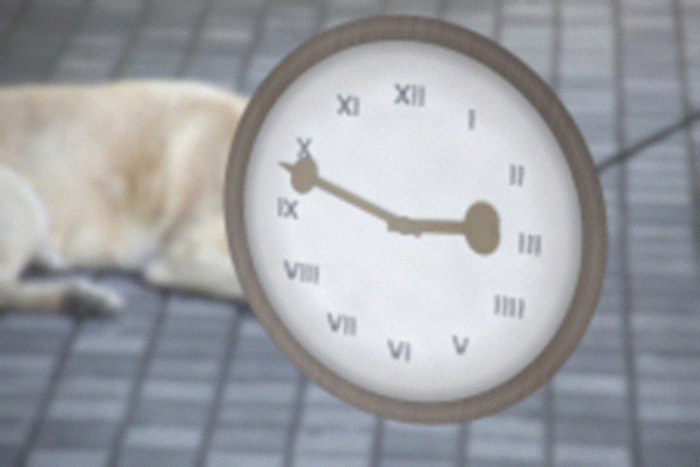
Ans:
2,48
